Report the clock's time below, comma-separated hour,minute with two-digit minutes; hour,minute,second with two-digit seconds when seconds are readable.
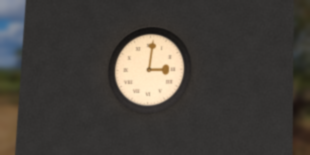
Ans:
3,01
